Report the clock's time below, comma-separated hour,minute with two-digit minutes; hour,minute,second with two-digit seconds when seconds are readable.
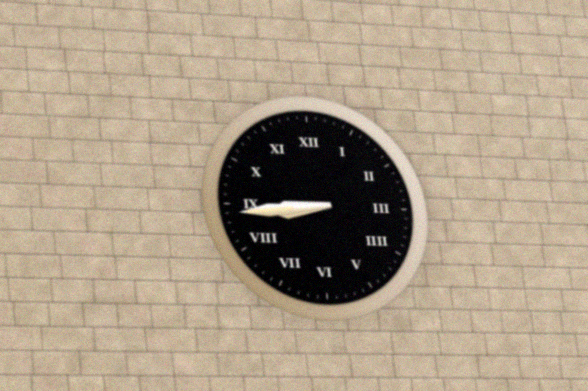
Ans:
8,44
